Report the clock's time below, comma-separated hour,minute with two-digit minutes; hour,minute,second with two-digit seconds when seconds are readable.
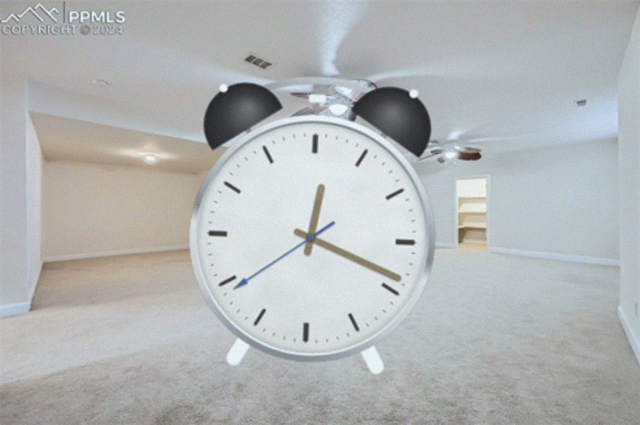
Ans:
12,18,39
